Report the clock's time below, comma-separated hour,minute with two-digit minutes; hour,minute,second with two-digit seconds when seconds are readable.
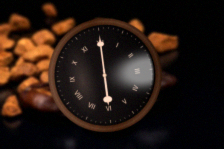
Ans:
6,00
